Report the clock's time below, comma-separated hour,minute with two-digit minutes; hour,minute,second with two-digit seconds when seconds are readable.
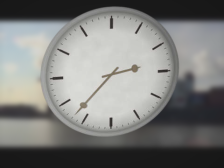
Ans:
2,37
